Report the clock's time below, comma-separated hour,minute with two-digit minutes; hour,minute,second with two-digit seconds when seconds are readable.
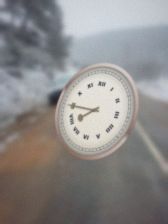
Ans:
7,45
